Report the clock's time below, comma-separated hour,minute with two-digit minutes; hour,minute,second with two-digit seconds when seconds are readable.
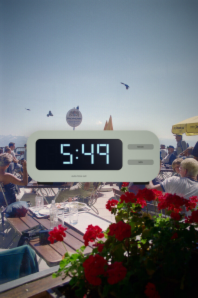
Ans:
5,49
